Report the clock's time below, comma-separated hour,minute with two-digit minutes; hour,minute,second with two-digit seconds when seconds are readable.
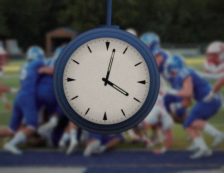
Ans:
4,02
